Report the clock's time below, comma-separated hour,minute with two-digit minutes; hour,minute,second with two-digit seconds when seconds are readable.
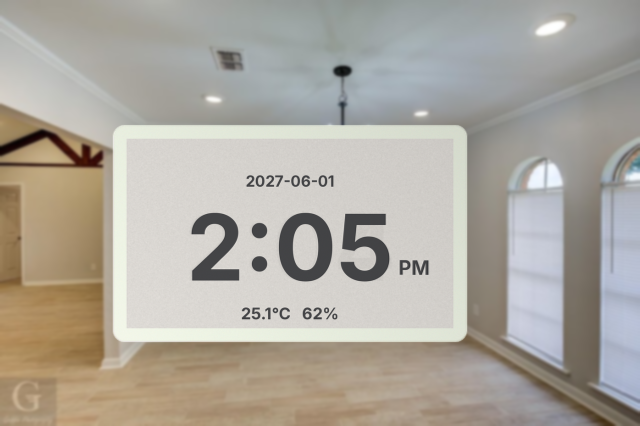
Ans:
2,05
